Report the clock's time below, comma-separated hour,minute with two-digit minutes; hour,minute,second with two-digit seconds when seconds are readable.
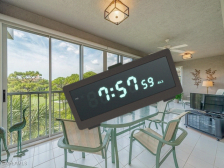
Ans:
7,57,59
